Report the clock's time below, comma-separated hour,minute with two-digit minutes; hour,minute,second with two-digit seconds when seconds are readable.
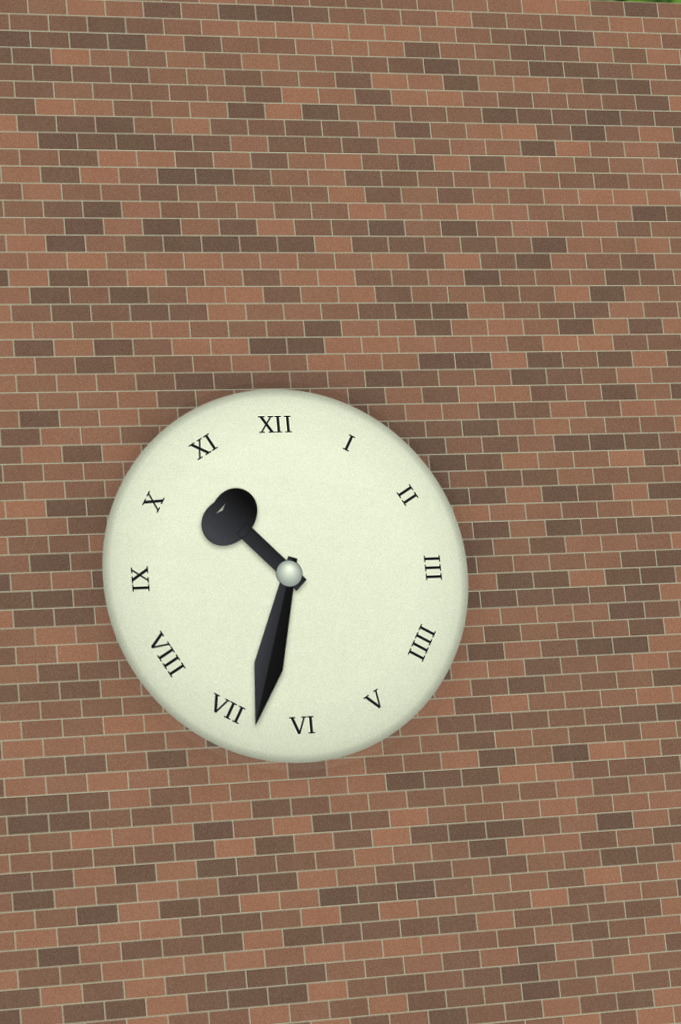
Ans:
10,33
